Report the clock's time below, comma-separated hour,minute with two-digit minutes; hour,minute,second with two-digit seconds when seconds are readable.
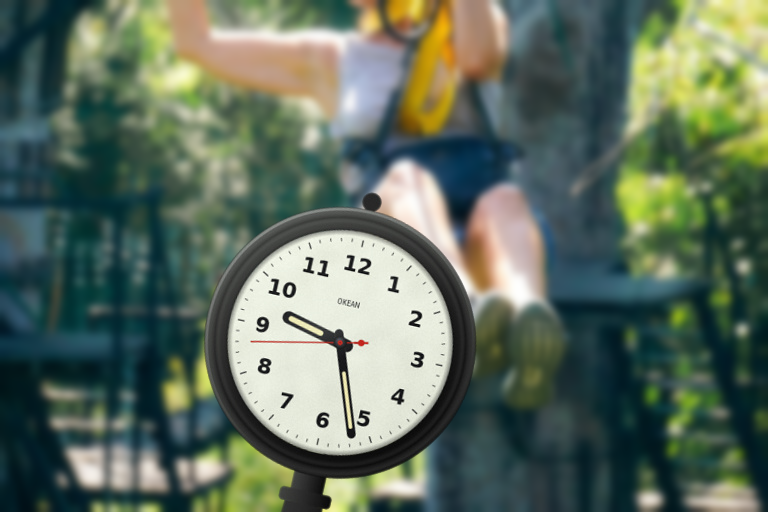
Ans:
9,26,43
